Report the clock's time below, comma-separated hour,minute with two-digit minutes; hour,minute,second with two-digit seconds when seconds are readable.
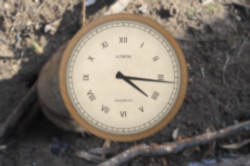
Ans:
4,16
